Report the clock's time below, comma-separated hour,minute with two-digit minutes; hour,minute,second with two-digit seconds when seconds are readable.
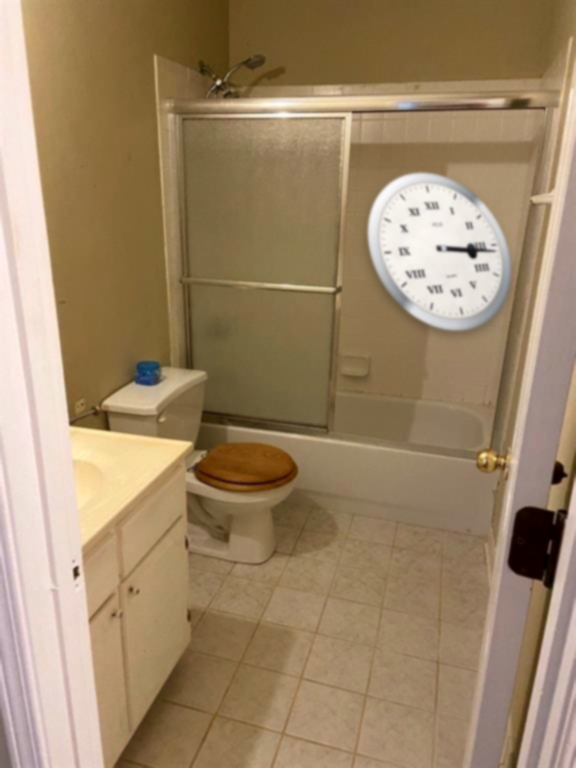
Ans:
3,16
